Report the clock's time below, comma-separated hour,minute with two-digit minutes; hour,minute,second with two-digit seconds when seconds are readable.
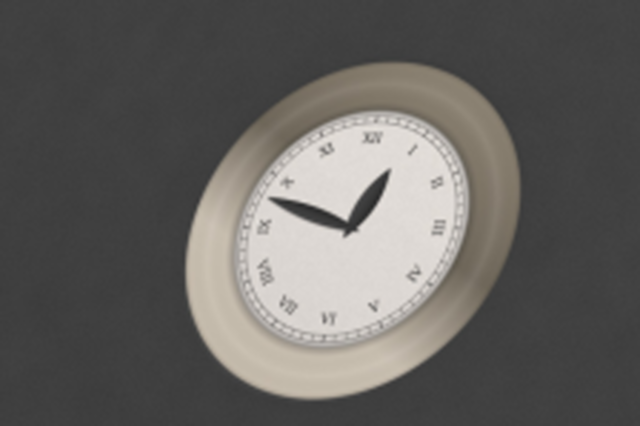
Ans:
12,48
